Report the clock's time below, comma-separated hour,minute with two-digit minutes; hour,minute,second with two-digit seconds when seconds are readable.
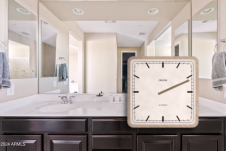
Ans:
2,11
